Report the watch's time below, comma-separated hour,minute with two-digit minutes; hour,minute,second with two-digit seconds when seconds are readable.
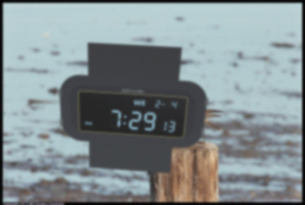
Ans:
7,29
